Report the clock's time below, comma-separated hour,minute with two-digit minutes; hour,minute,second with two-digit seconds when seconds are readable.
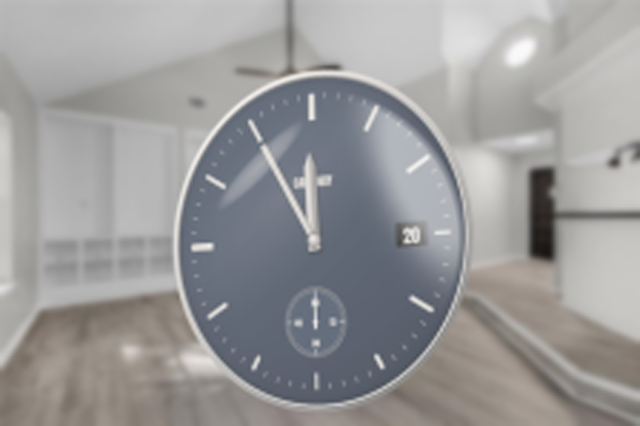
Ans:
11,55
